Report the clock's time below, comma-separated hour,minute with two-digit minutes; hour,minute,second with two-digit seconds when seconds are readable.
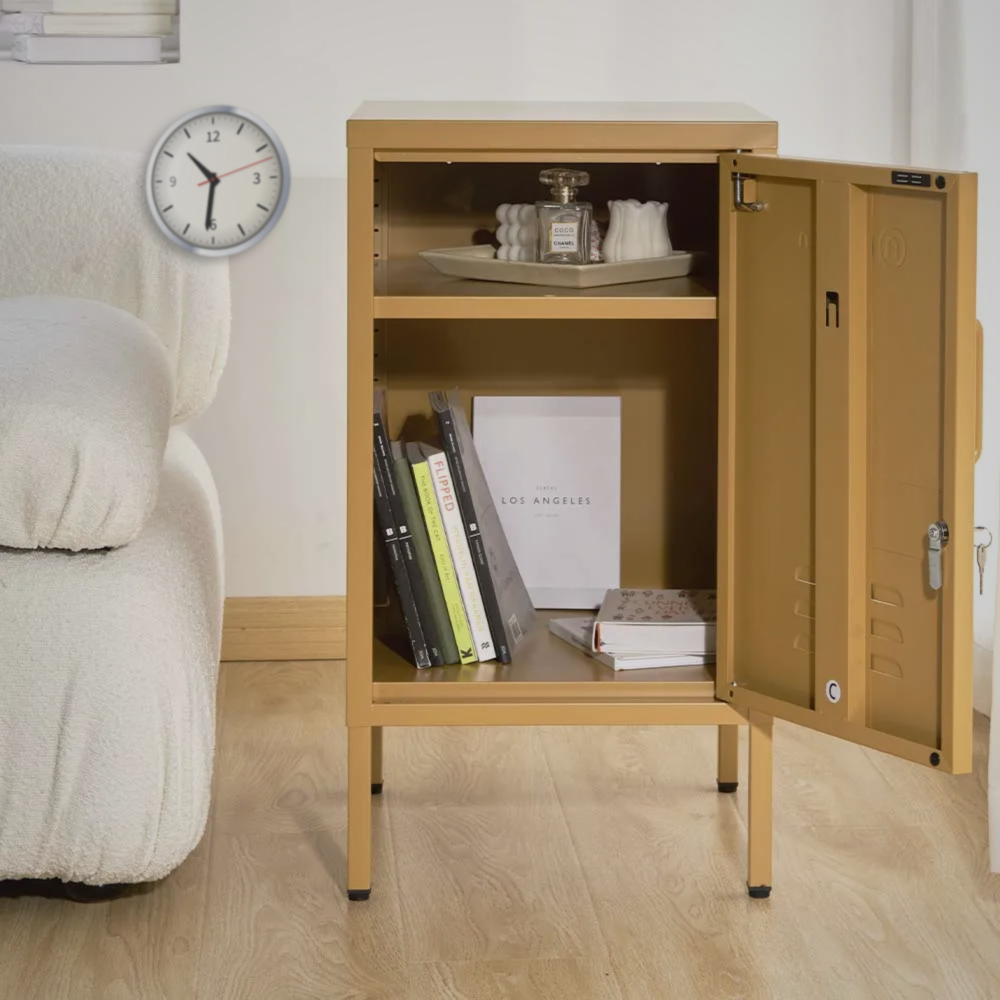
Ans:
10,31,12
